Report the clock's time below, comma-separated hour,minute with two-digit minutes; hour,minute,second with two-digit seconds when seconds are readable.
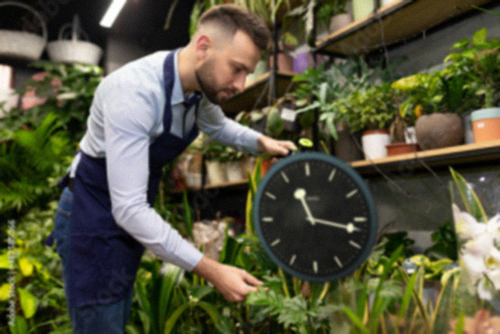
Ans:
11,17
